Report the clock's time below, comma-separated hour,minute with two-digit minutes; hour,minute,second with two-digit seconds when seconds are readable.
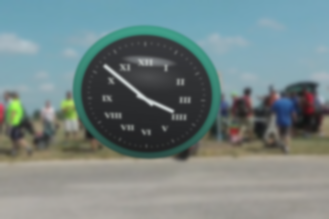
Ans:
3,52
